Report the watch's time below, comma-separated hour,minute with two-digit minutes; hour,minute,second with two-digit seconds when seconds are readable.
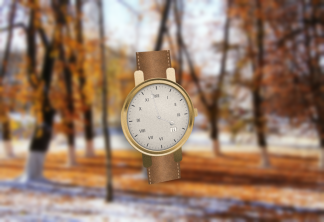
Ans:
3,58
